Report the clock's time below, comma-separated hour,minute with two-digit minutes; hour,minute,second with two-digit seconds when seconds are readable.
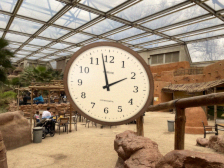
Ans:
1,58
